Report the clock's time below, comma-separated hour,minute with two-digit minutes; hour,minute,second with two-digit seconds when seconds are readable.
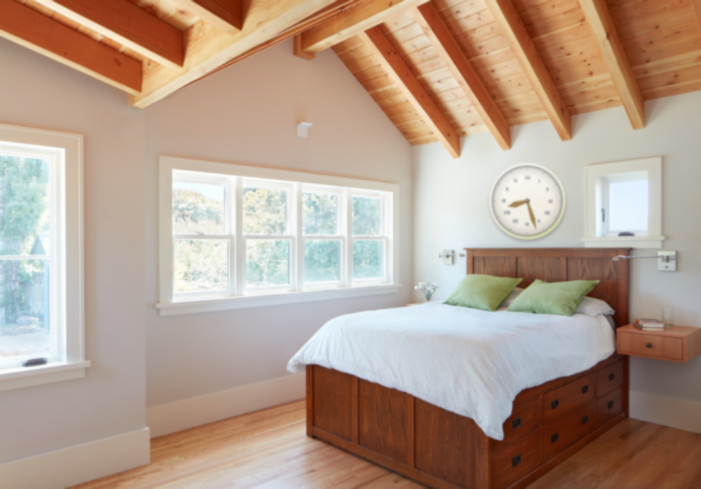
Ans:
8,27
